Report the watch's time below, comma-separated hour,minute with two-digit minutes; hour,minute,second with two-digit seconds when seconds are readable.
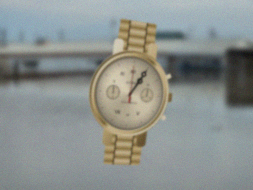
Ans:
1,05
